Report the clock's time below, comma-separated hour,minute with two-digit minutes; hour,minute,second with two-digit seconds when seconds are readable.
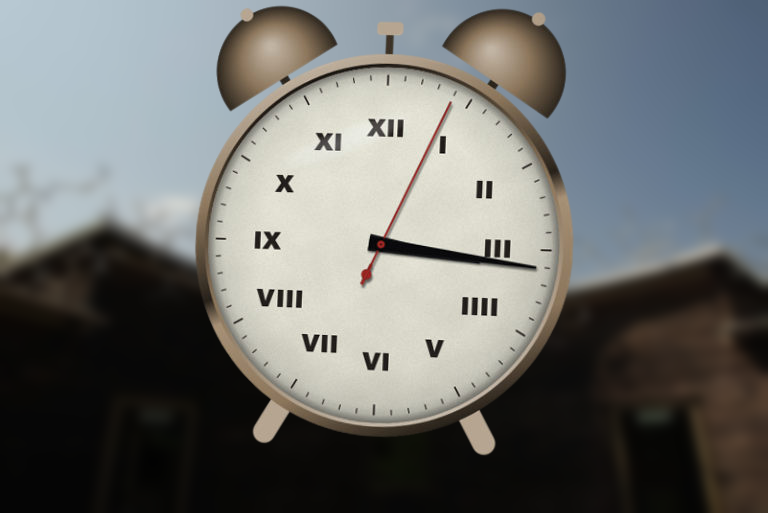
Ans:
3,16,04
